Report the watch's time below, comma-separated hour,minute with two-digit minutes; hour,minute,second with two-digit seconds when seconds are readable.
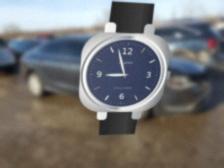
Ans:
8,57
